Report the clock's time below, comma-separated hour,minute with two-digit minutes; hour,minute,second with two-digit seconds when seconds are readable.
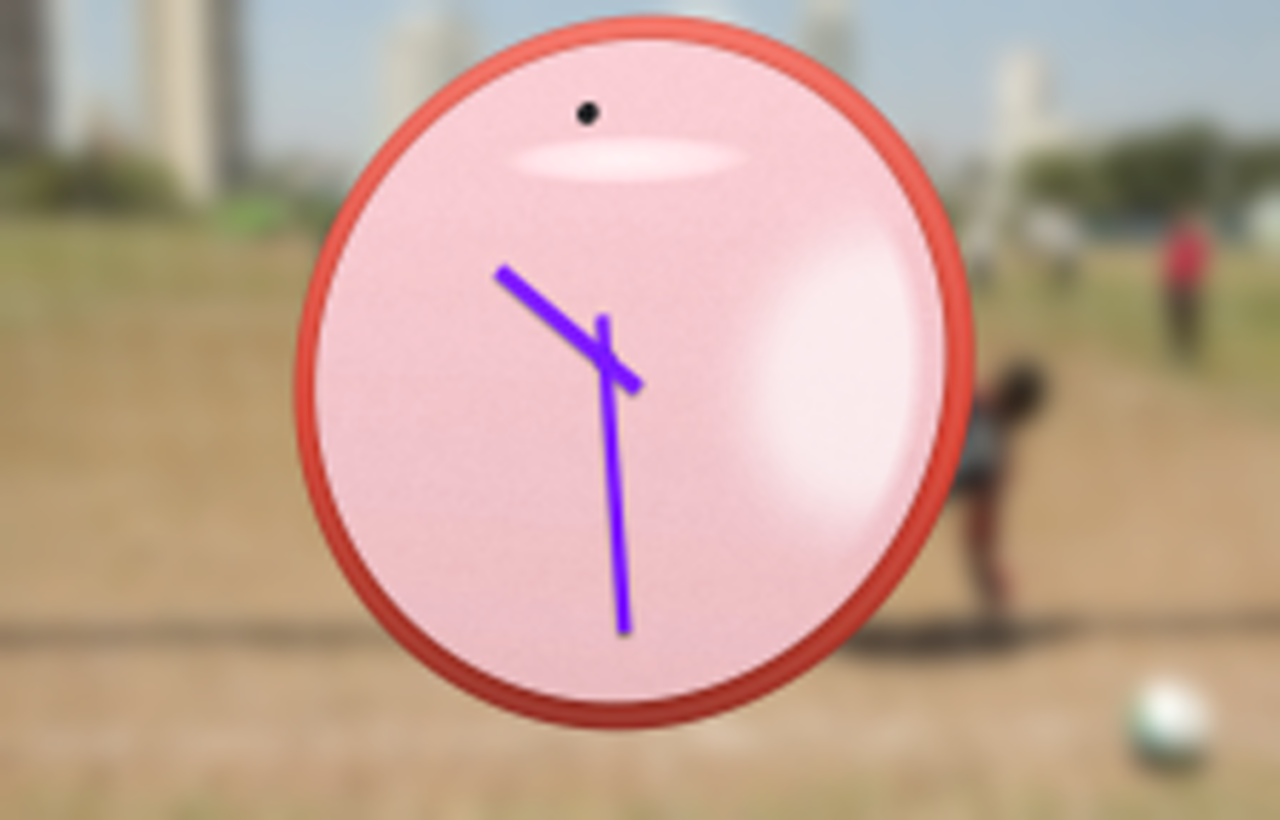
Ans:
10,30
